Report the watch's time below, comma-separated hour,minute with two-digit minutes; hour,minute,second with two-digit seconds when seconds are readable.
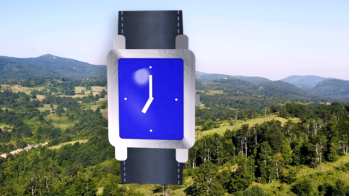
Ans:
7,00
